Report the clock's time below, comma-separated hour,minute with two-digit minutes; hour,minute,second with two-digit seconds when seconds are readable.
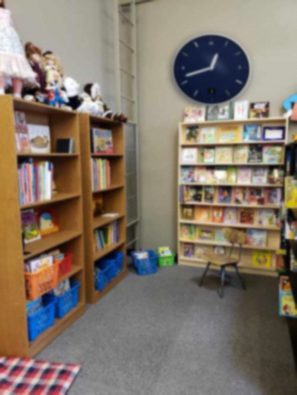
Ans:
12,42
